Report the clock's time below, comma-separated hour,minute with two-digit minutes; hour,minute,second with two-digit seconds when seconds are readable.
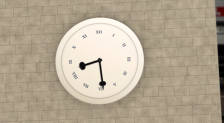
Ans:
8,29
